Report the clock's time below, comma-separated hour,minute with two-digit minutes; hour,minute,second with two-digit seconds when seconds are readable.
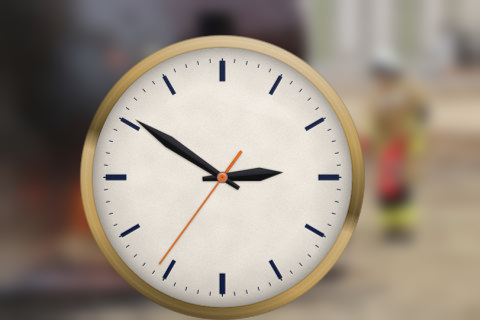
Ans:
2,50,36
